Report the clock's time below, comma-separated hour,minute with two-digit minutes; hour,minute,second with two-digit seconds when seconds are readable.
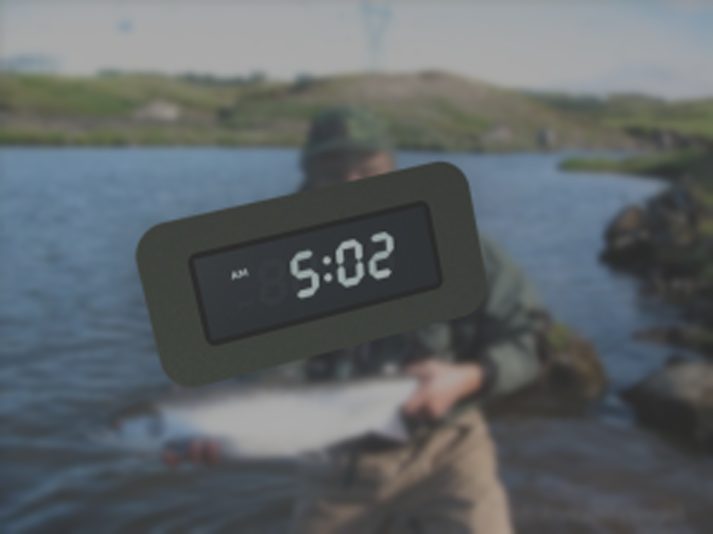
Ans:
5,02
